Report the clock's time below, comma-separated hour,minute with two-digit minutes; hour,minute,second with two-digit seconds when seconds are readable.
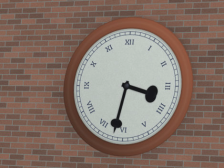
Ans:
3,32
